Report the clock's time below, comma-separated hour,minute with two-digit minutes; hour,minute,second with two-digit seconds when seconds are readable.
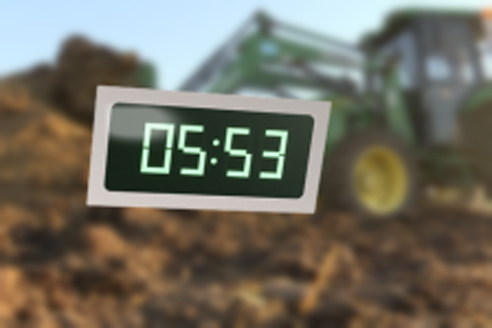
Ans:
5,53
